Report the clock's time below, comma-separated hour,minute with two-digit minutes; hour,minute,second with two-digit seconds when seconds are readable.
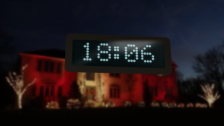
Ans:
18,06
